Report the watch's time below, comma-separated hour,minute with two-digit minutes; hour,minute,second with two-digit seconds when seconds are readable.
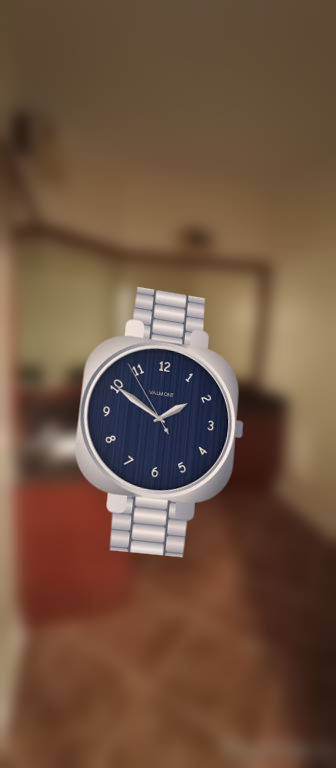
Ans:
1,49,54
